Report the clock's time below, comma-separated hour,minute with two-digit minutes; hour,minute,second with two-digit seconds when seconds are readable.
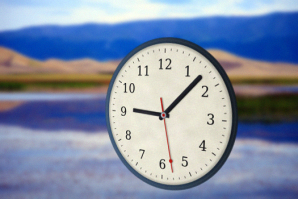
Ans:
9,07,28
